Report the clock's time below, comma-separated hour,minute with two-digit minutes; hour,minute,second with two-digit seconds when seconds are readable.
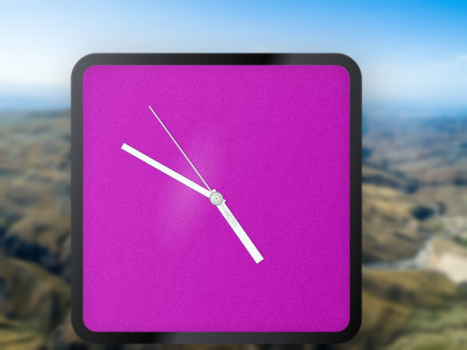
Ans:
4,49,54
